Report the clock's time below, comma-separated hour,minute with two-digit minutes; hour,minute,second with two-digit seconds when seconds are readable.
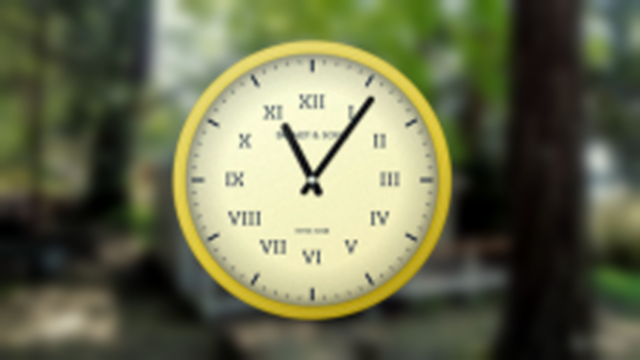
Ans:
11,06
